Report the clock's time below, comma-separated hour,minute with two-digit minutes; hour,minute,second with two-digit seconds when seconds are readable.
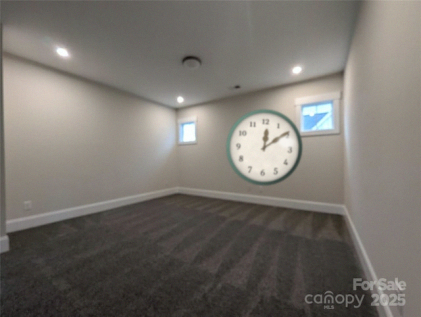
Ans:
12,09
